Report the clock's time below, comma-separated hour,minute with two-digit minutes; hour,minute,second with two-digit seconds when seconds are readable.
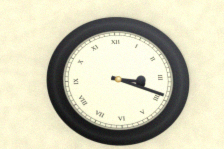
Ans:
3,19
